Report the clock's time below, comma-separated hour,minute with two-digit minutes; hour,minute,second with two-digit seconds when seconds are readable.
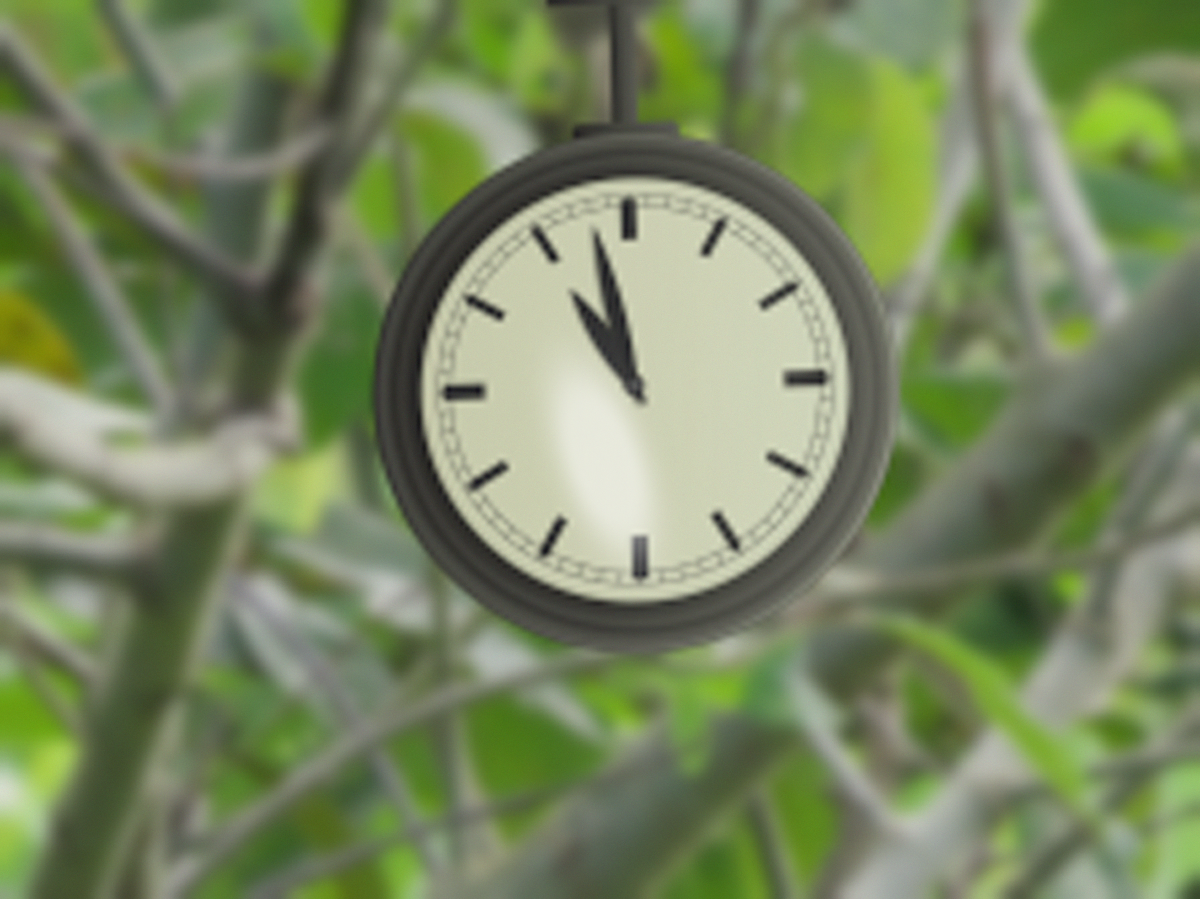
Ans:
10,58
